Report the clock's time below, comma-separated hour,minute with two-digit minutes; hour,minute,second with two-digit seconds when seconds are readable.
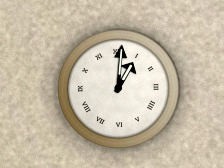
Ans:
1,01
